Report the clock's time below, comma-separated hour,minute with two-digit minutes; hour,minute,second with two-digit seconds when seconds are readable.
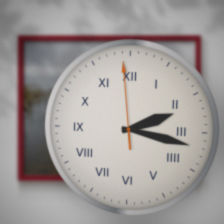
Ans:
2,16,59
